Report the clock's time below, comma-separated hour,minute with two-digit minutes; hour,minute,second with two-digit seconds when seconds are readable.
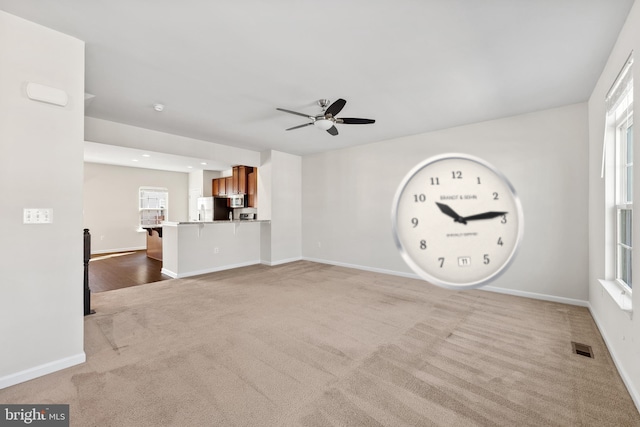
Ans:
10,14
